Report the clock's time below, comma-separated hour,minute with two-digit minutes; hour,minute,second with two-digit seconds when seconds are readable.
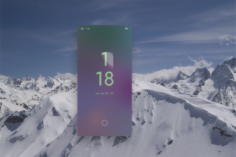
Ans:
1,18
